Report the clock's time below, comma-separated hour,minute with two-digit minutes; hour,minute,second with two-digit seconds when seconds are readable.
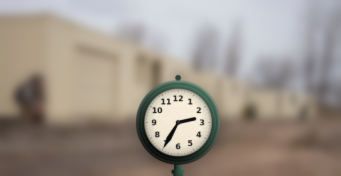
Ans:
2,35
